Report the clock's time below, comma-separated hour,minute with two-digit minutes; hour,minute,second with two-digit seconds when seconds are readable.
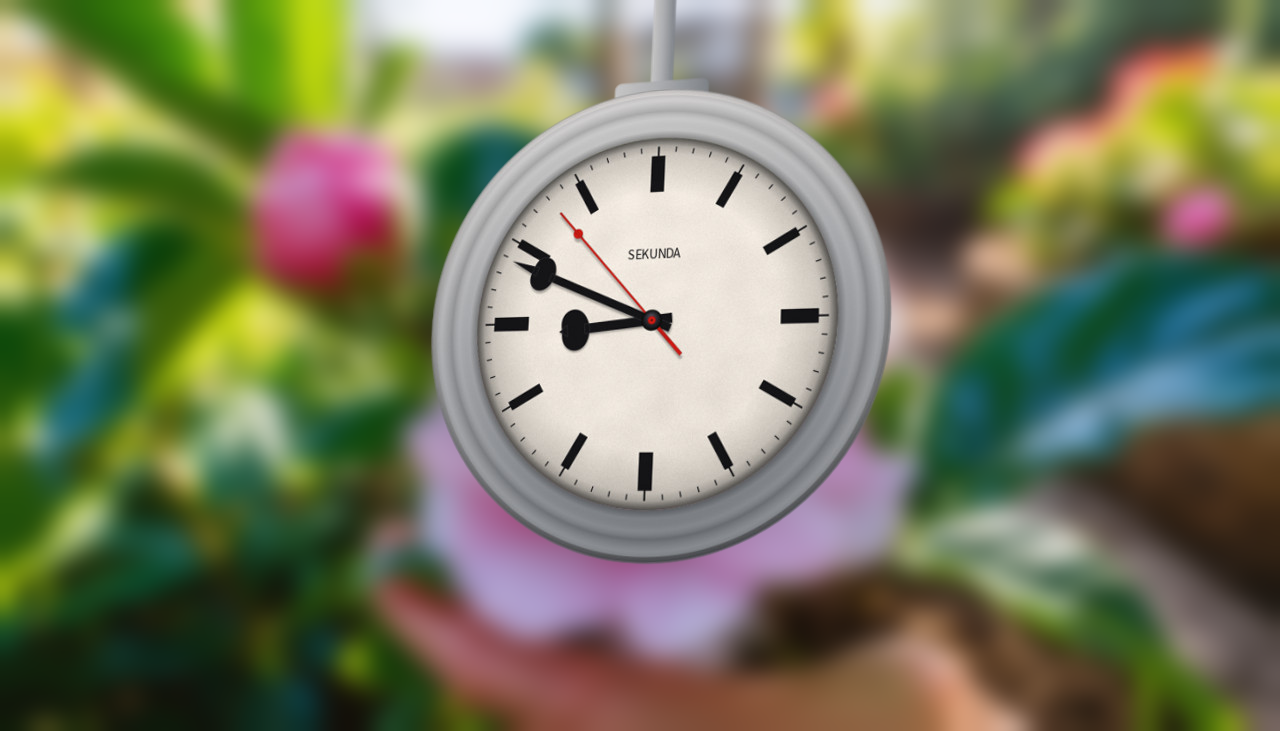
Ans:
8,48,53
